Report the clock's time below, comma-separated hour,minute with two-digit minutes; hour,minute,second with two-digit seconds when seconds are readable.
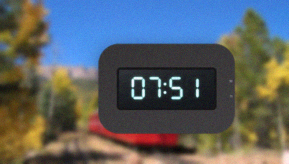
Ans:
7,51
